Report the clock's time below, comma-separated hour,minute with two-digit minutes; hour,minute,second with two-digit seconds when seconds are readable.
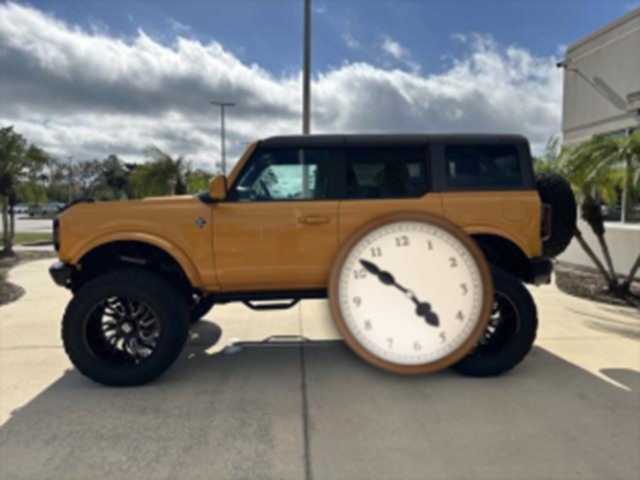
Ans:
4,52
